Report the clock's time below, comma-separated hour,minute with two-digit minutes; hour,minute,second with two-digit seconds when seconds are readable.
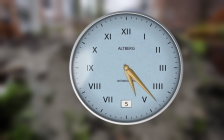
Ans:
5,23
